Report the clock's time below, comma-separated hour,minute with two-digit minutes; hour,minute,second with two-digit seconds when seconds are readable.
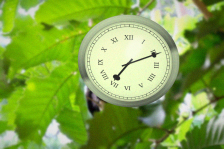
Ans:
7,11
